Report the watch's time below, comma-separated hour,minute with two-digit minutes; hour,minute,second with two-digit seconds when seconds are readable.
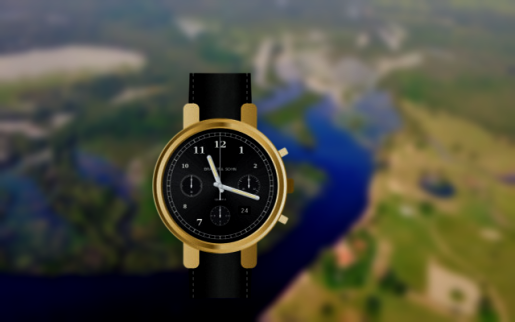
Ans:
11,18
